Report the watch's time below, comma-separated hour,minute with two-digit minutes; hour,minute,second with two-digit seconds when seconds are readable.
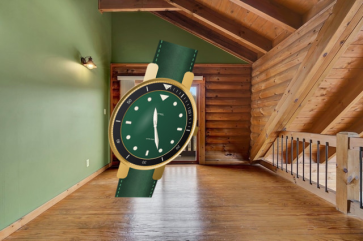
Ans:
11,26
